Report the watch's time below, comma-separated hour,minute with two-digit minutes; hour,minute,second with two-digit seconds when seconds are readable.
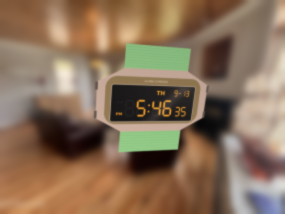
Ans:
5,46,35
